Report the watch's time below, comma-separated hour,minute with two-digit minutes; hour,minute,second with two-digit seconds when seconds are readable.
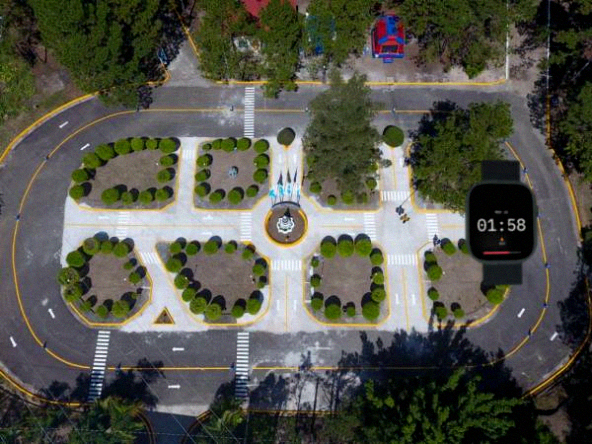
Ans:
1,58
